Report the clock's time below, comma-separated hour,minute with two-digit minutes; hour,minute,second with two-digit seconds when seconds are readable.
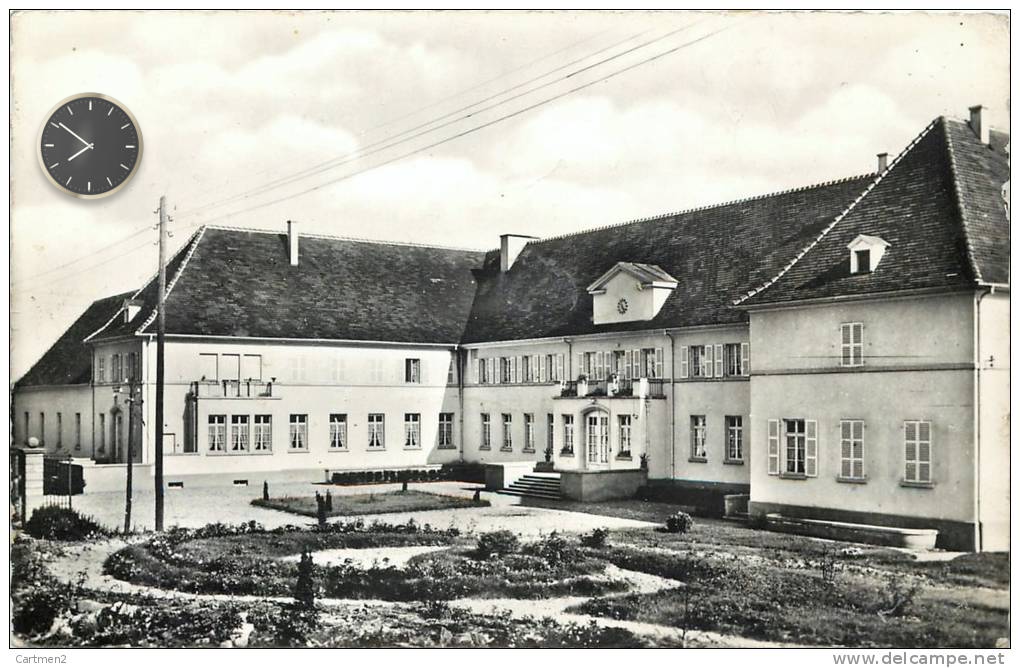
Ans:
7,51
